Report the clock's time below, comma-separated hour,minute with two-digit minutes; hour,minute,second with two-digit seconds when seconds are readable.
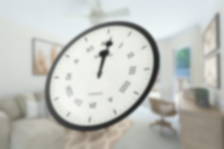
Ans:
12,01
